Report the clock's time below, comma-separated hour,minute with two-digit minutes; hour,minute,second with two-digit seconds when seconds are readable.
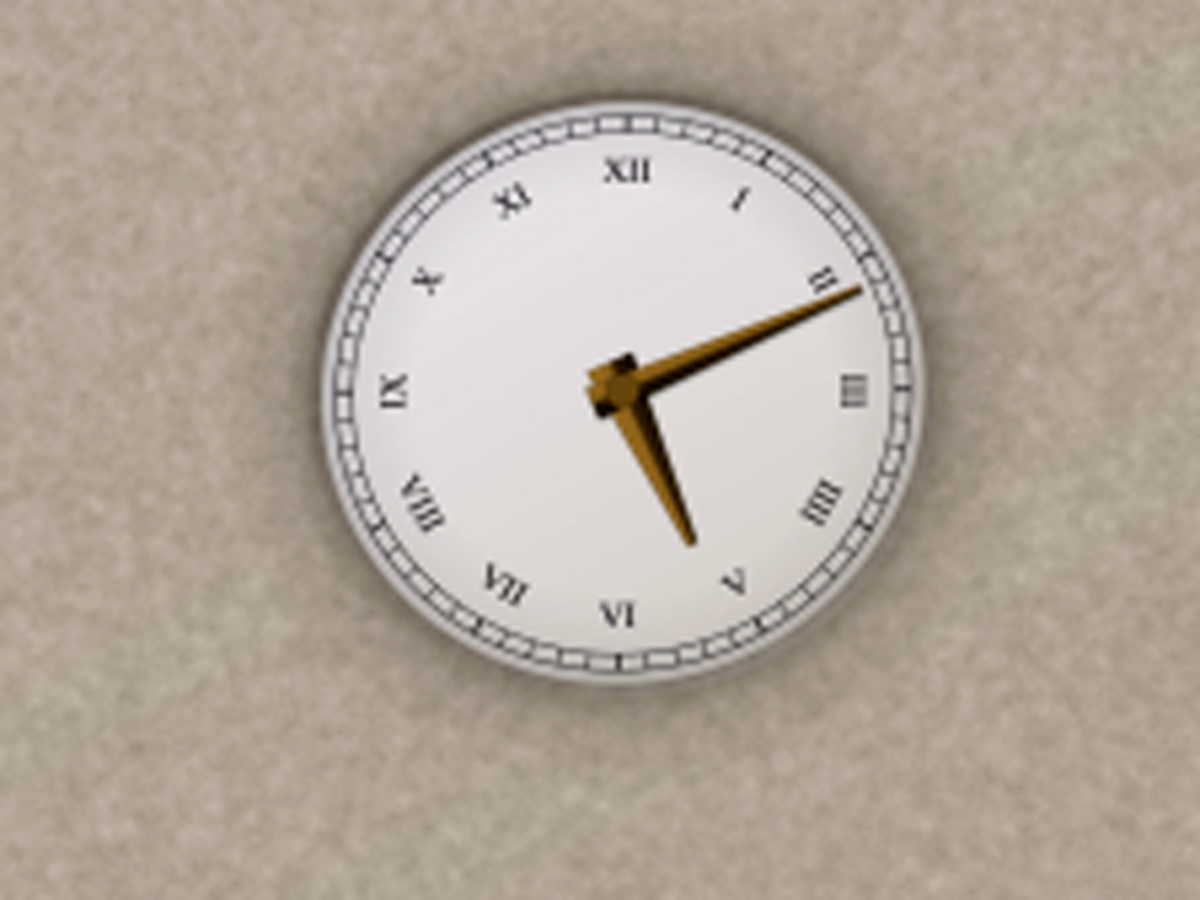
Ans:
5,11
